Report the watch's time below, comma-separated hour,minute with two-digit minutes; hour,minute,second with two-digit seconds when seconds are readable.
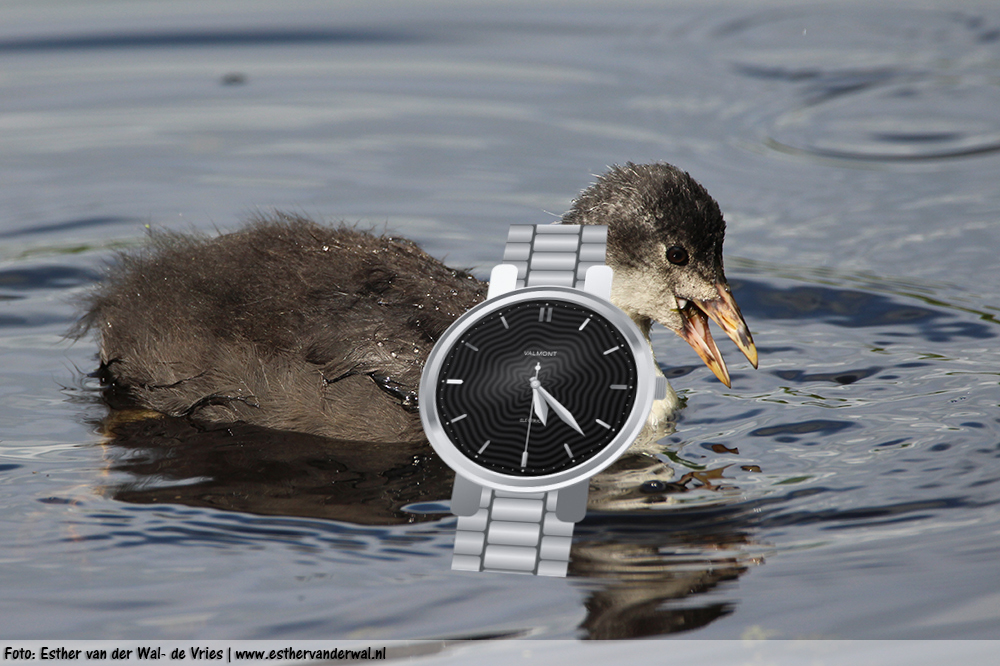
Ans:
5,22,30
